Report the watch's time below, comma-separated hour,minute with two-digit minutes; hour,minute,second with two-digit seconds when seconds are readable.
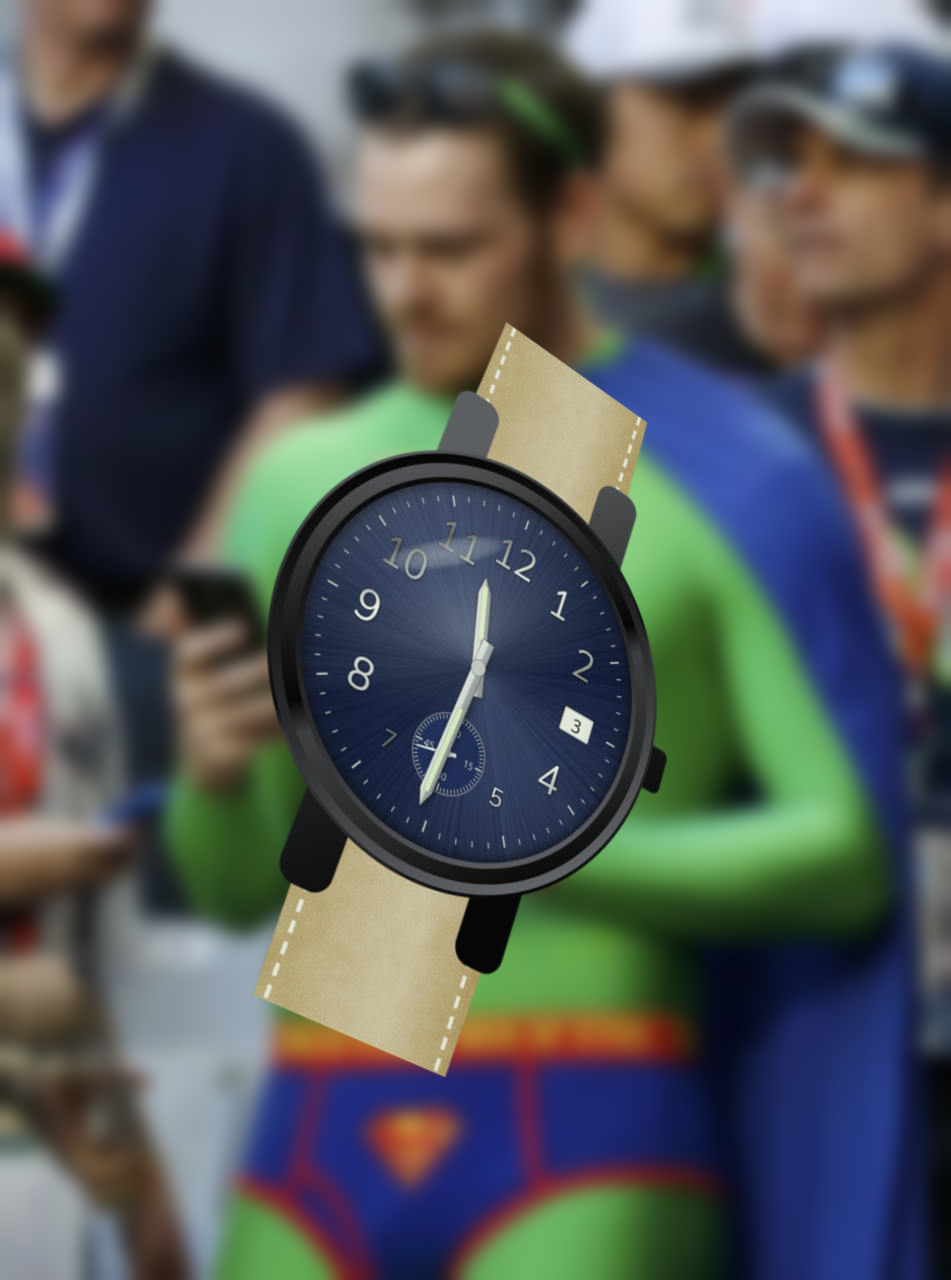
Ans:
11,30,43
